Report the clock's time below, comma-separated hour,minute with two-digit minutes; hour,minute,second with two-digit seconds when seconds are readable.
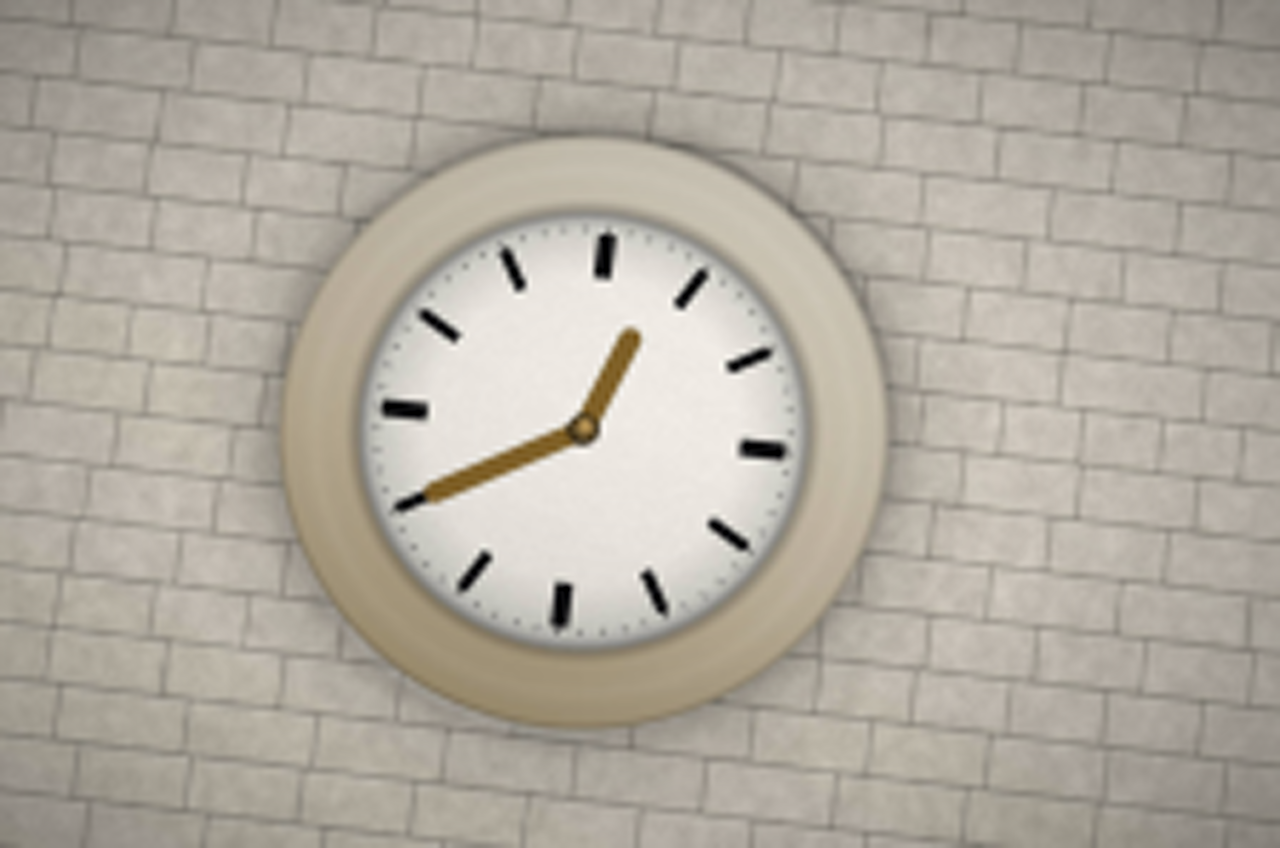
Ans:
12,40
